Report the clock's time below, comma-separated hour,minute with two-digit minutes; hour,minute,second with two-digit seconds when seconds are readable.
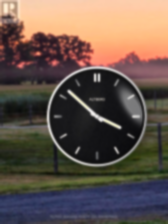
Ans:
3,52
